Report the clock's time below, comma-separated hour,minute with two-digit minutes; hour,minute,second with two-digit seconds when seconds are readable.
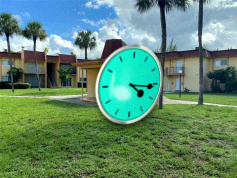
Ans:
4,16
